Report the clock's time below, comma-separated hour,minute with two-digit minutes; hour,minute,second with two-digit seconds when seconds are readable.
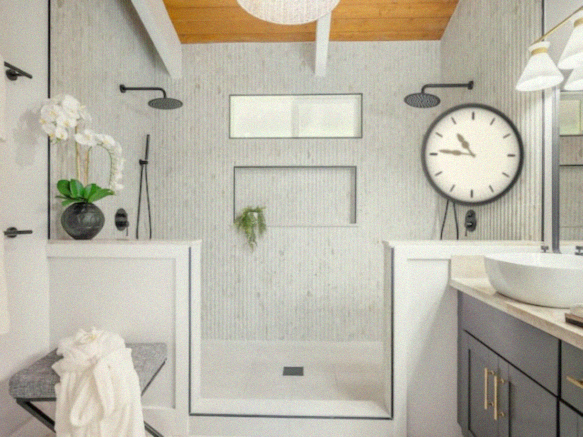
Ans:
10,46
